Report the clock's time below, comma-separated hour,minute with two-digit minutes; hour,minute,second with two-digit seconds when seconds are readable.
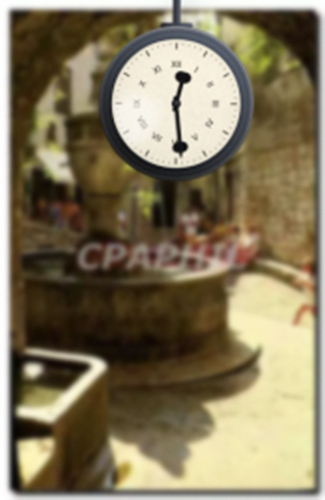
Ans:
12,29
